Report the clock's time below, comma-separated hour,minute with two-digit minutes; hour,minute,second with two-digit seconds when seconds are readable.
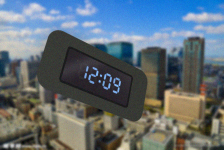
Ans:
12,09
